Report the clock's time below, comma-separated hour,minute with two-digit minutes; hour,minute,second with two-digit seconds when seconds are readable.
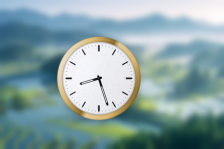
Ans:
8,27
